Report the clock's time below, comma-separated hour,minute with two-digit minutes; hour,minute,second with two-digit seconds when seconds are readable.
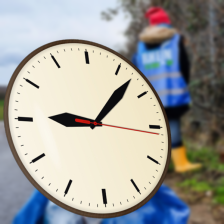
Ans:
9,07,16
